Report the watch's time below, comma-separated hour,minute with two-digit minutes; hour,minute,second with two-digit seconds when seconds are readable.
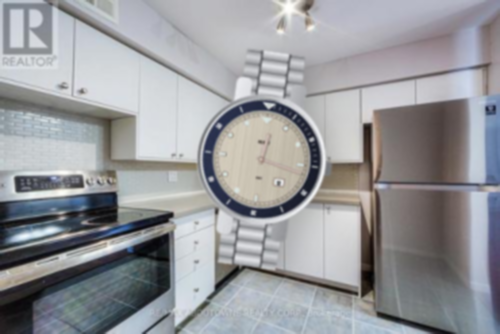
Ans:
12,17
